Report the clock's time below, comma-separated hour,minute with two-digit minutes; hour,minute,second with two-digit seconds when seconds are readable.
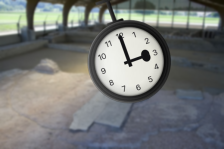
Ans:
3,00
